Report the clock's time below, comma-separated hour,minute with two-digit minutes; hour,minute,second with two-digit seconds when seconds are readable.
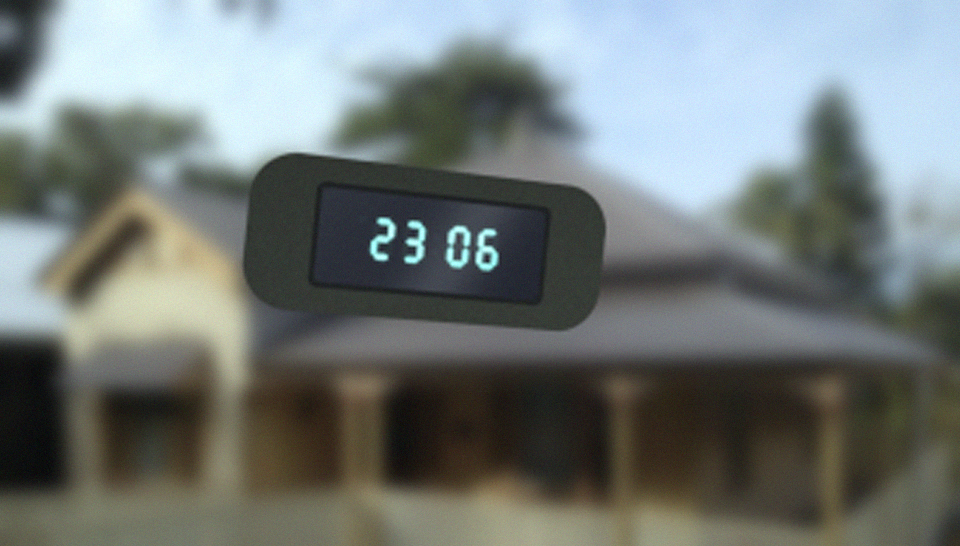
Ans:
23,06
